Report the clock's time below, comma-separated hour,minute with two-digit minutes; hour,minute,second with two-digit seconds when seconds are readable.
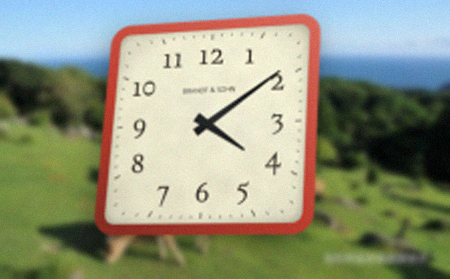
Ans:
4,09
